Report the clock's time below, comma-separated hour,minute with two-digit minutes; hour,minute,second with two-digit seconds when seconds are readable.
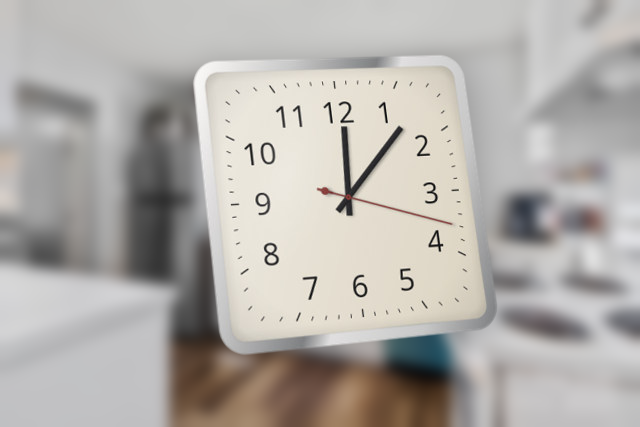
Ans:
12,07,18
